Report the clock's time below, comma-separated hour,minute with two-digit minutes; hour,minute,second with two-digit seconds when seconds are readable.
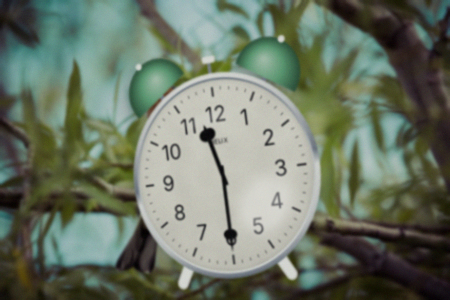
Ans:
11,30
